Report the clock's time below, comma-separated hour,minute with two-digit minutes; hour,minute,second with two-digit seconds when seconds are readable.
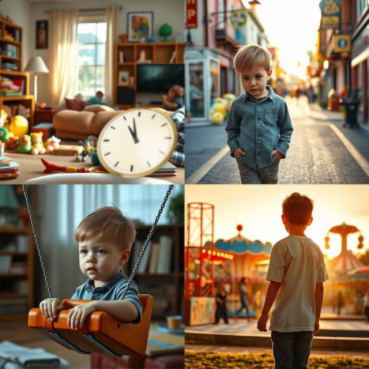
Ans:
10,58
